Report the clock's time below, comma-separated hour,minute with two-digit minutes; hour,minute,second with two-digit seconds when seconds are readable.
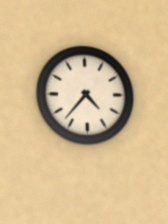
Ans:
4,37
